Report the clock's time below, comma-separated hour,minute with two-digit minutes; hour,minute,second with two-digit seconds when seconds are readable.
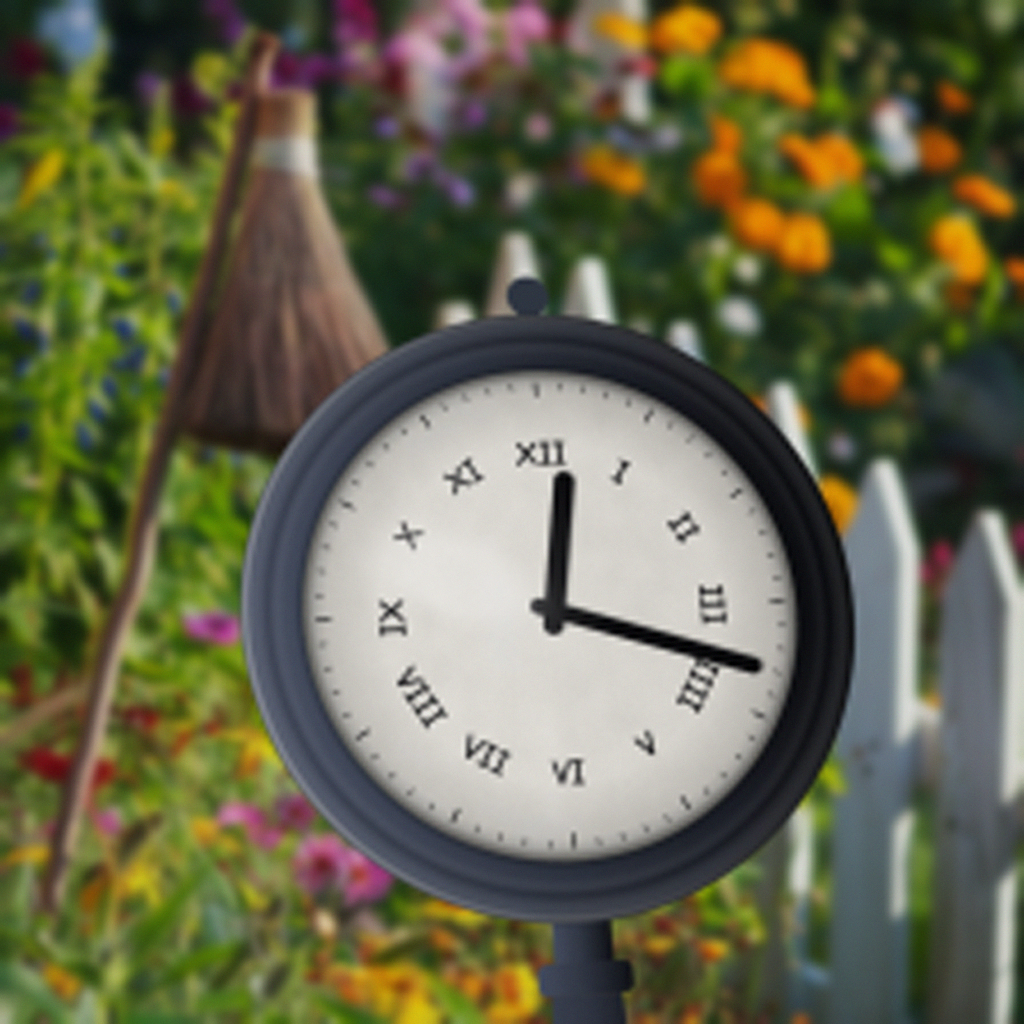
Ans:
12,18
